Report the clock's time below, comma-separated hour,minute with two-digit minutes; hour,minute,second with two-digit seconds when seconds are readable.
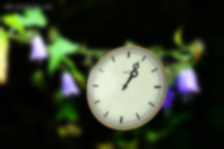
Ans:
1,04
